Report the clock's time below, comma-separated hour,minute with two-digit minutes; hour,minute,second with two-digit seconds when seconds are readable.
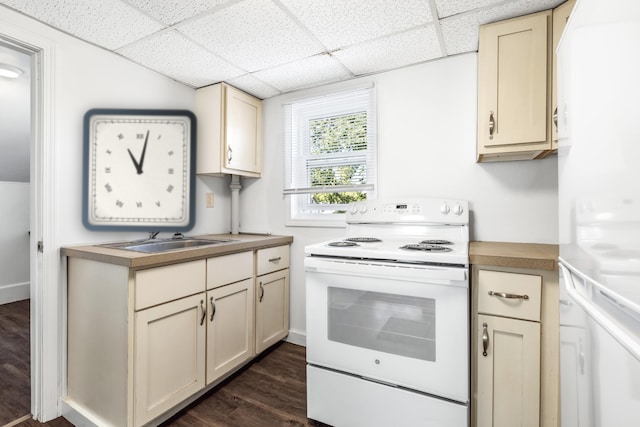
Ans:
11,02
